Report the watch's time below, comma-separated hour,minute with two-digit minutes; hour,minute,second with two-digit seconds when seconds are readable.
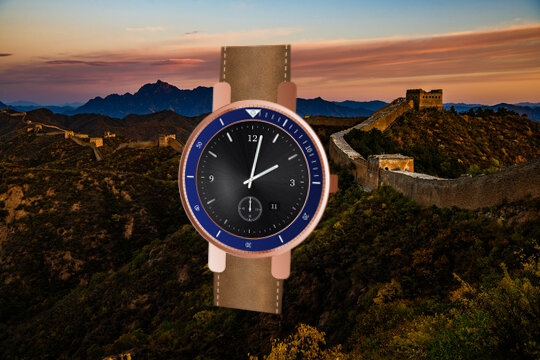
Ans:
2,02
